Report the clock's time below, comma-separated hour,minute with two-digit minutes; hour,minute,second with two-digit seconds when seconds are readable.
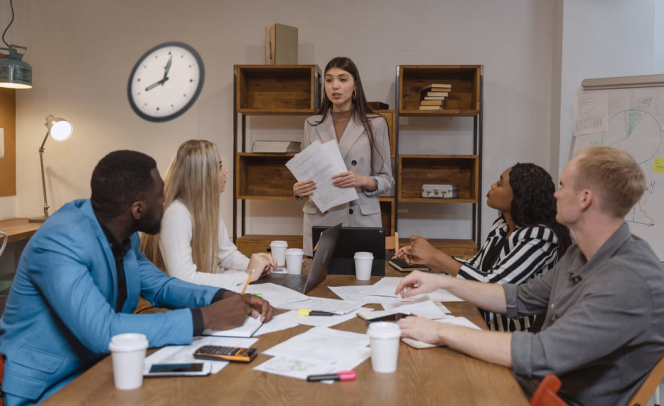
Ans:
8,01
